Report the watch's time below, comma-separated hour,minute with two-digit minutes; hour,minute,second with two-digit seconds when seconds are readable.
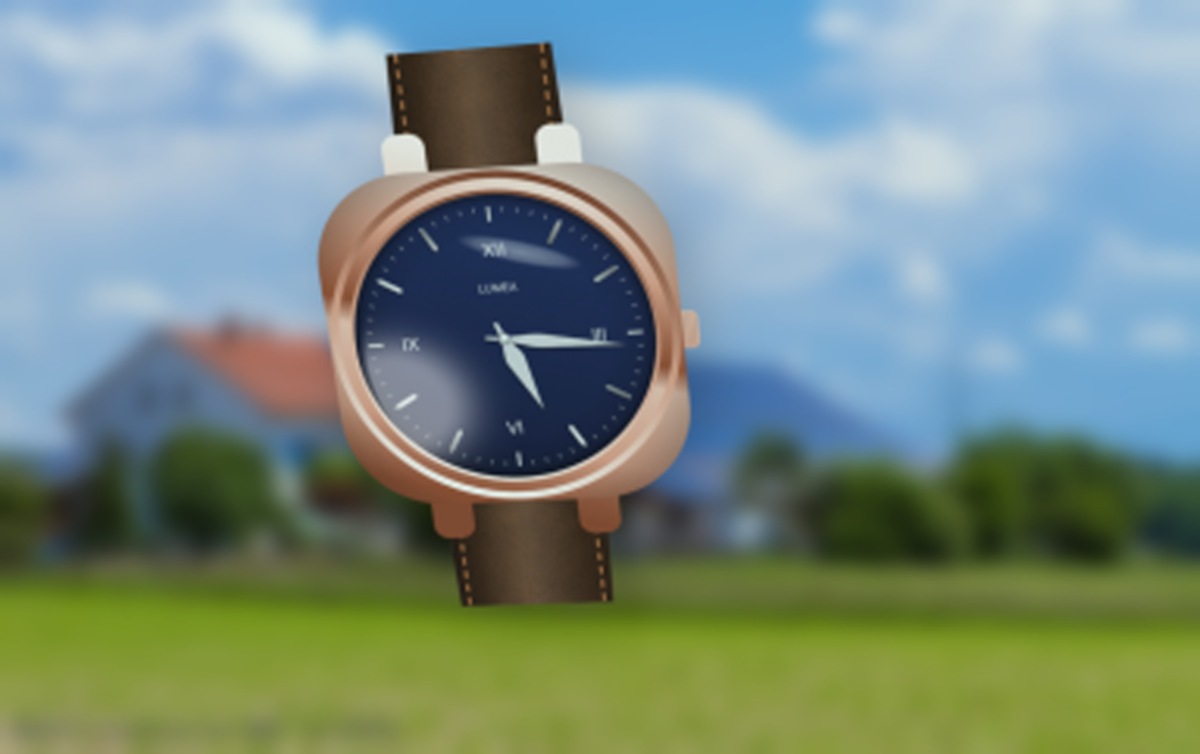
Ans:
5,16
